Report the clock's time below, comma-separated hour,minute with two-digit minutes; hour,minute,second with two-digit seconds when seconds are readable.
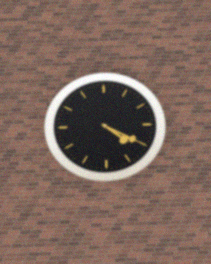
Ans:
4,20
